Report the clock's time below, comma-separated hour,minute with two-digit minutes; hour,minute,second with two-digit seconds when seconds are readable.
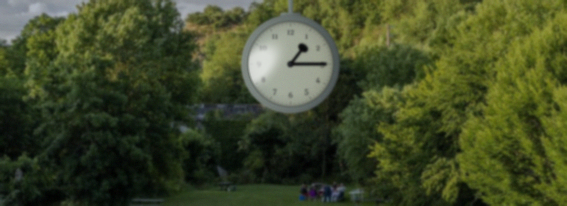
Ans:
1,15
